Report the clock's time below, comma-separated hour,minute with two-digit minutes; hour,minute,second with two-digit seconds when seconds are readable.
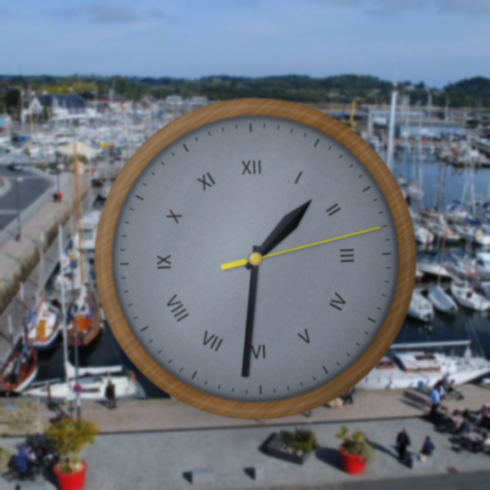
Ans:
1,31,13
